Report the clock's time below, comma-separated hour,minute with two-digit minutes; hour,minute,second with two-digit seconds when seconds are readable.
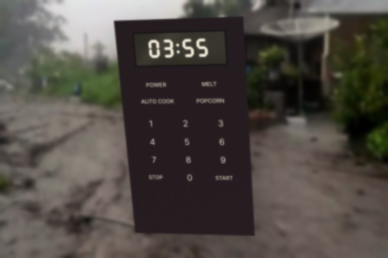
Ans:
3,55
